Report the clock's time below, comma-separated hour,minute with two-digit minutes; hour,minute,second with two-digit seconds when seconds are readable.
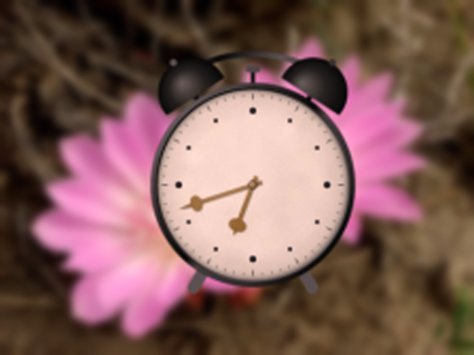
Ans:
6,42
